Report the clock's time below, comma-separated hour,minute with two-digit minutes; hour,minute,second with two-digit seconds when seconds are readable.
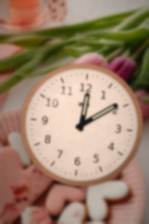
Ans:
12,09
